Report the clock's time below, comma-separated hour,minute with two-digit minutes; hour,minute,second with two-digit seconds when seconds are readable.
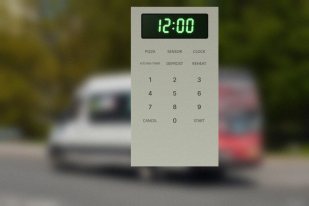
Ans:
12,00
